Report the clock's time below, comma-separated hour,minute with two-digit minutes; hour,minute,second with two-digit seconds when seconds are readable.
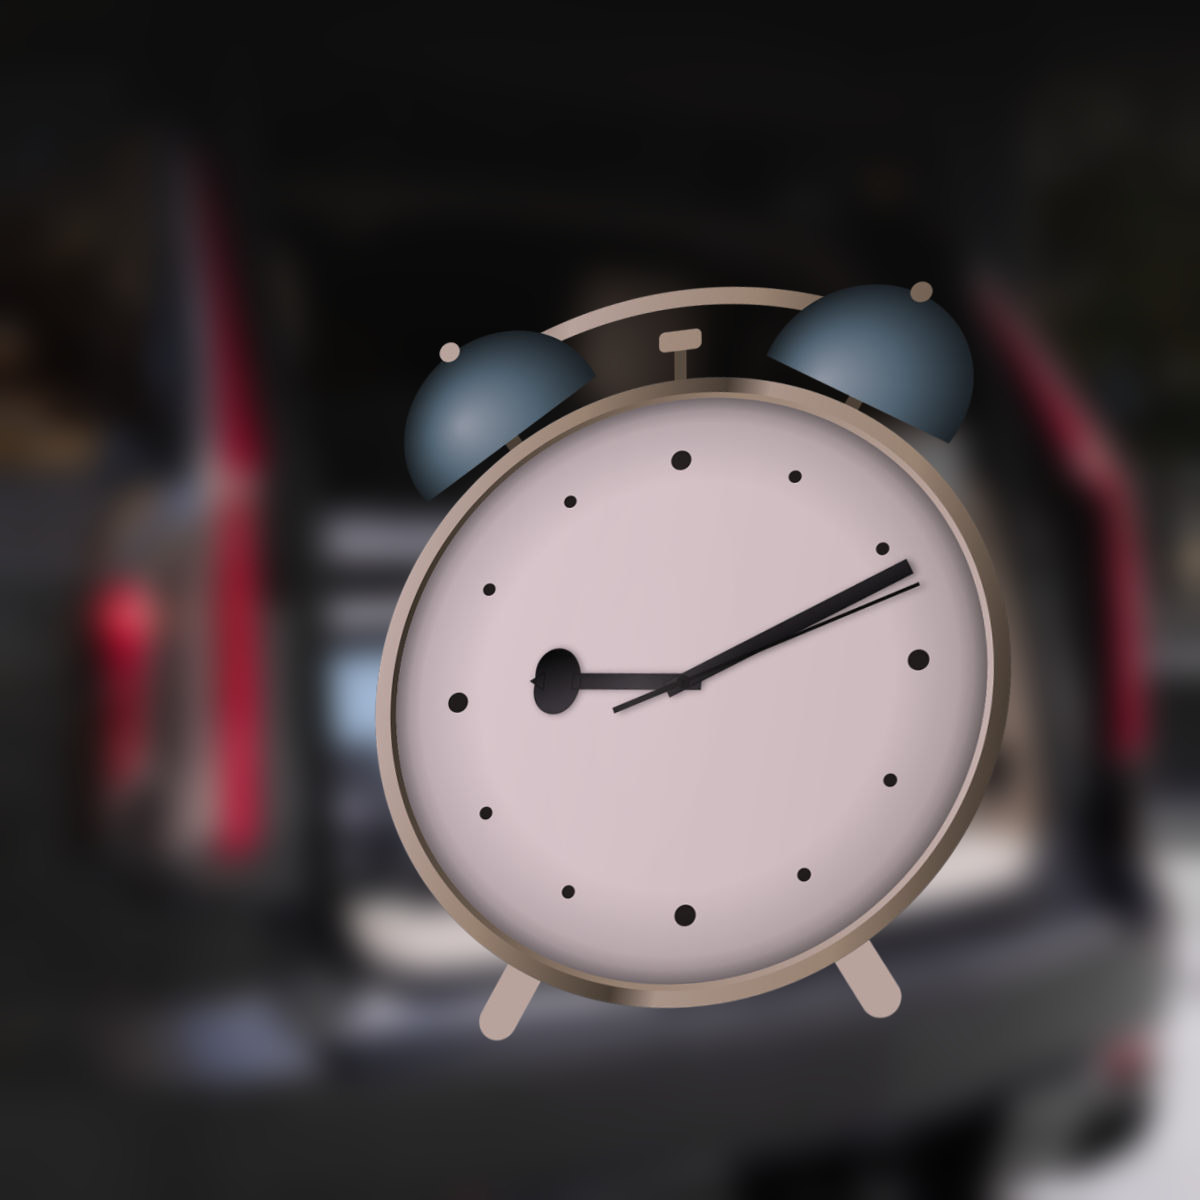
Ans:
9,11,12
